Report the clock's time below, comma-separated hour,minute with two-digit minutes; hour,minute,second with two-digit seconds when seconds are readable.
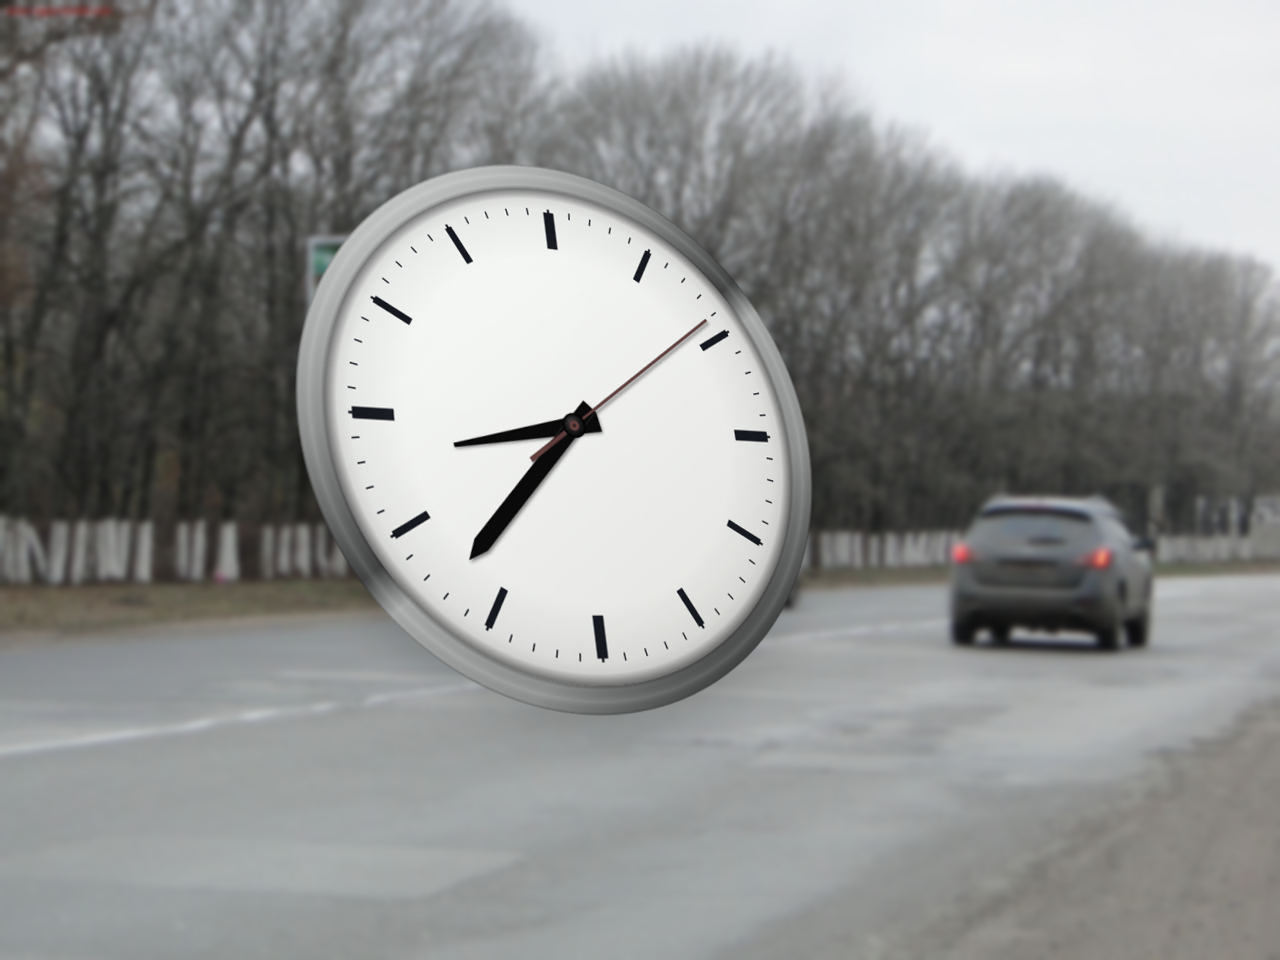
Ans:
8,37,09
